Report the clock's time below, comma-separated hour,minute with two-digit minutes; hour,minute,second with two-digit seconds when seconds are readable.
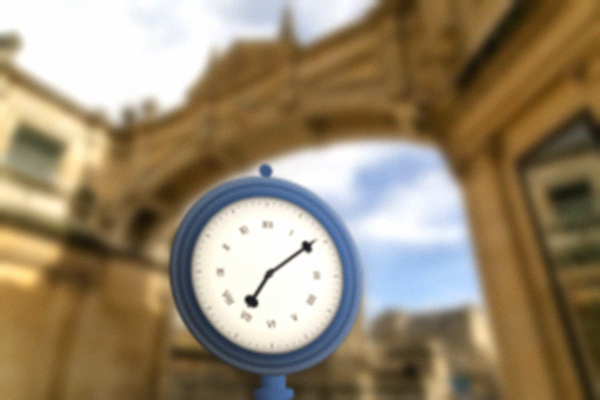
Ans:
7,09
